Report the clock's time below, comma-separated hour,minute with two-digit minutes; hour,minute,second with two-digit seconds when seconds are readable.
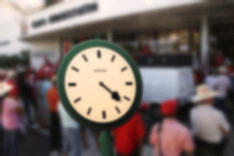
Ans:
4,22
